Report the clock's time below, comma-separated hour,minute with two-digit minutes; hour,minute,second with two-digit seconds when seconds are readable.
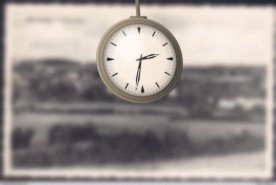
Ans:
2,32
